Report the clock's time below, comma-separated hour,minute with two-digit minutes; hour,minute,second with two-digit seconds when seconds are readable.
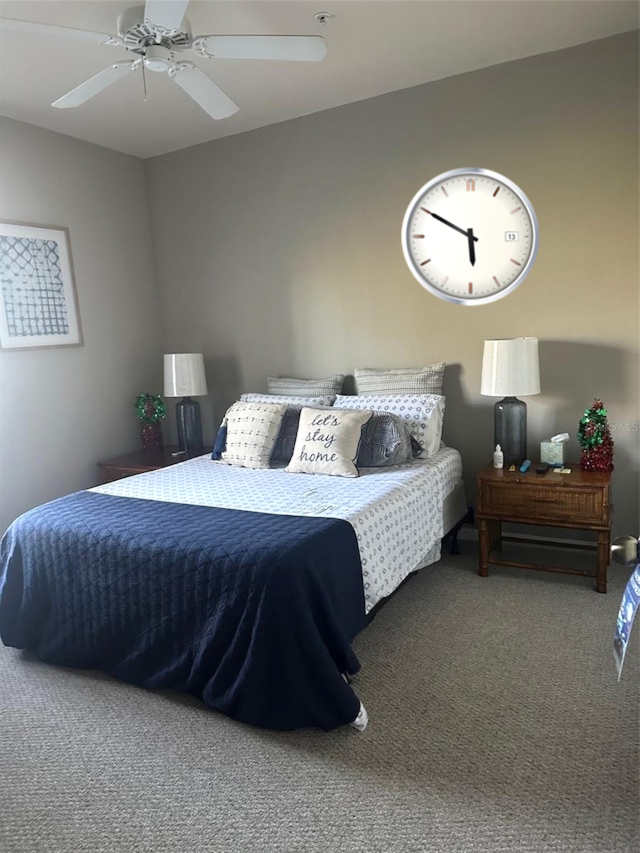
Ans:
5,50
